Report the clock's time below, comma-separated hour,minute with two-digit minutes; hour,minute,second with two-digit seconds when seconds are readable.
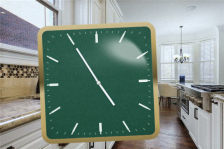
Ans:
4,55
